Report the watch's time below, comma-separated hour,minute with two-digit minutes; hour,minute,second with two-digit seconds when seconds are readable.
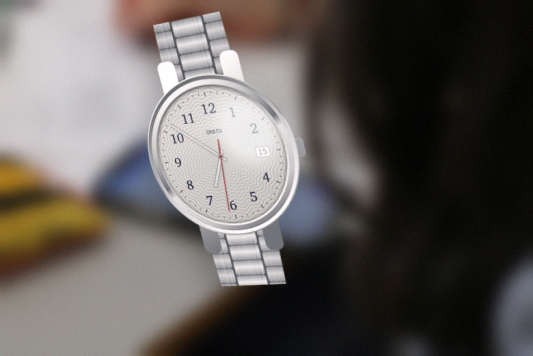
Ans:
6,51,31
